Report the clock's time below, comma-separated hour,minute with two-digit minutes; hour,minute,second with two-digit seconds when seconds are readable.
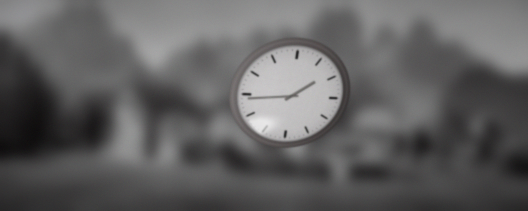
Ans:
1,44
